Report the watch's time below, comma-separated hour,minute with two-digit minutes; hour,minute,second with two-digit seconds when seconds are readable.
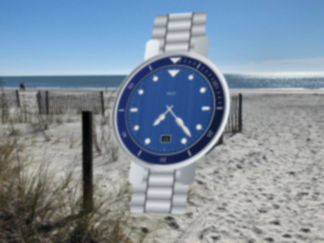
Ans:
7,23
